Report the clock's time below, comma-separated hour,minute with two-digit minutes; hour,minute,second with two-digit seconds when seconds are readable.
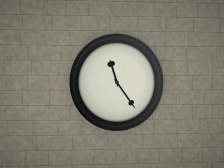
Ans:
11,24
